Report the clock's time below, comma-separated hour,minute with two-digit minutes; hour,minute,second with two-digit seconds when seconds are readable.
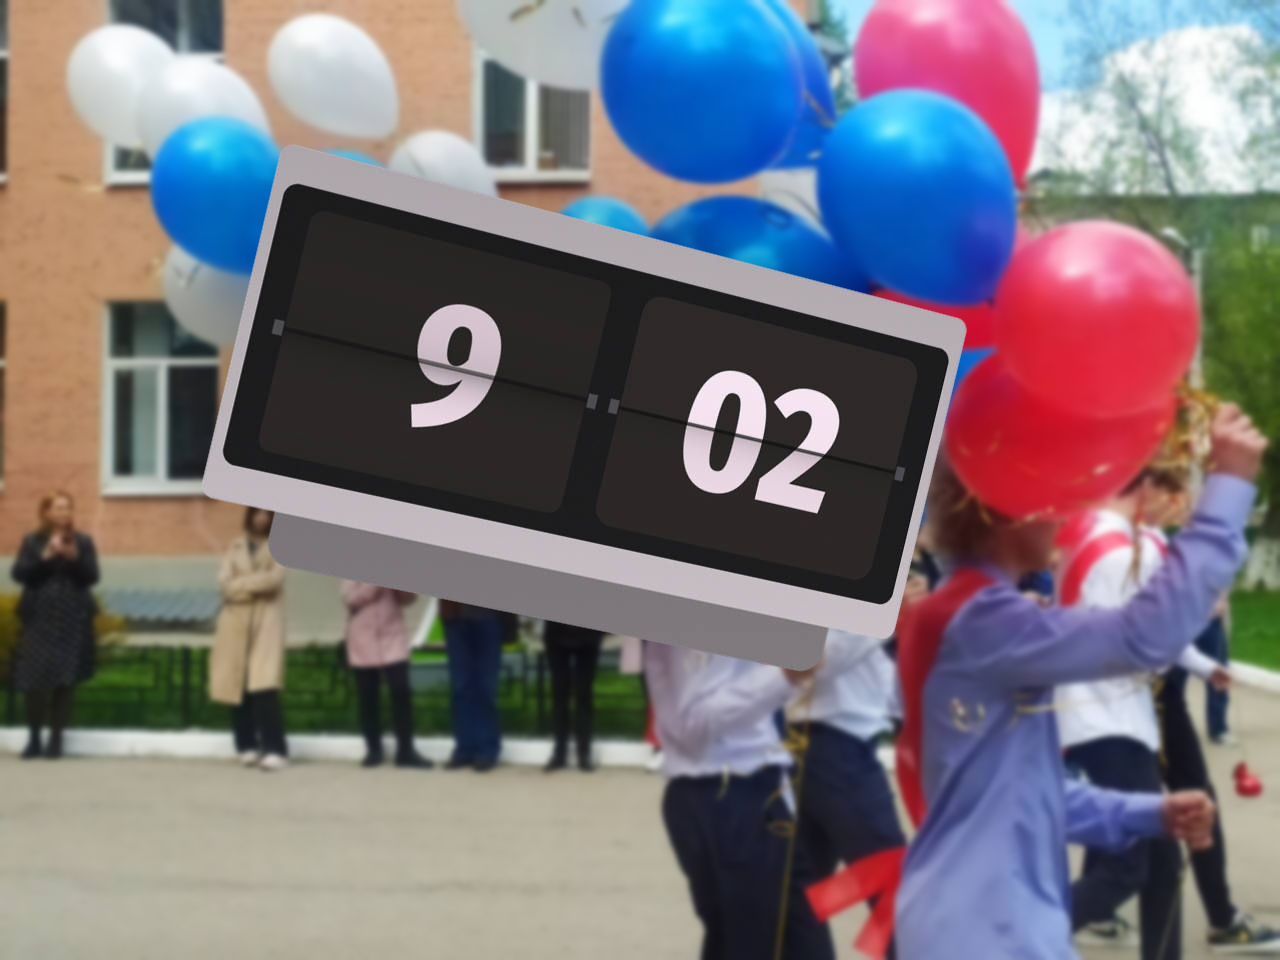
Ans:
9,02
